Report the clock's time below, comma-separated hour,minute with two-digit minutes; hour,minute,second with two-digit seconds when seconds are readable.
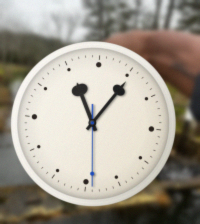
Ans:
11,05,29
